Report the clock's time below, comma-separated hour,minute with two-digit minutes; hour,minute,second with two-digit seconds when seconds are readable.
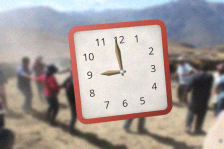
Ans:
8,59
